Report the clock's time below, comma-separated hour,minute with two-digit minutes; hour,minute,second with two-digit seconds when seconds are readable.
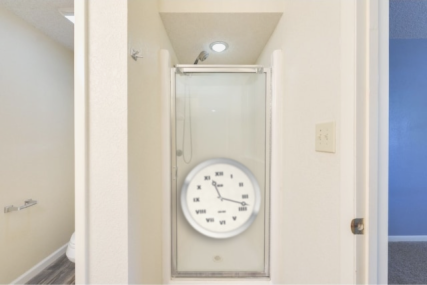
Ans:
11,18
